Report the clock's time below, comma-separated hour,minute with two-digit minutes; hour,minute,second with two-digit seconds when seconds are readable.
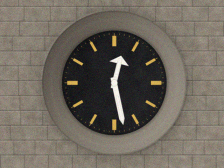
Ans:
12,28
